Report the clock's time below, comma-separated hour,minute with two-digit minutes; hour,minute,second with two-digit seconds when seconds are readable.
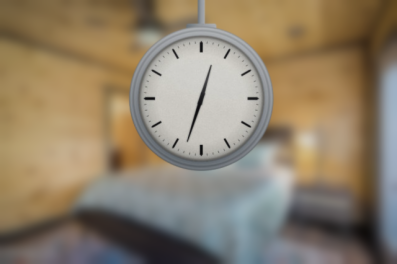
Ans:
12,33
